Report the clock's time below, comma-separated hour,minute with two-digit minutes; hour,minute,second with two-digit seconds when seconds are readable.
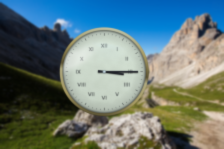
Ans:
3,15
